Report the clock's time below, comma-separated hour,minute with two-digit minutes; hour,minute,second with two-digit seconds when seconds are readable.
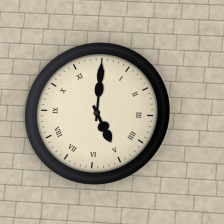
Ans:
5,00
